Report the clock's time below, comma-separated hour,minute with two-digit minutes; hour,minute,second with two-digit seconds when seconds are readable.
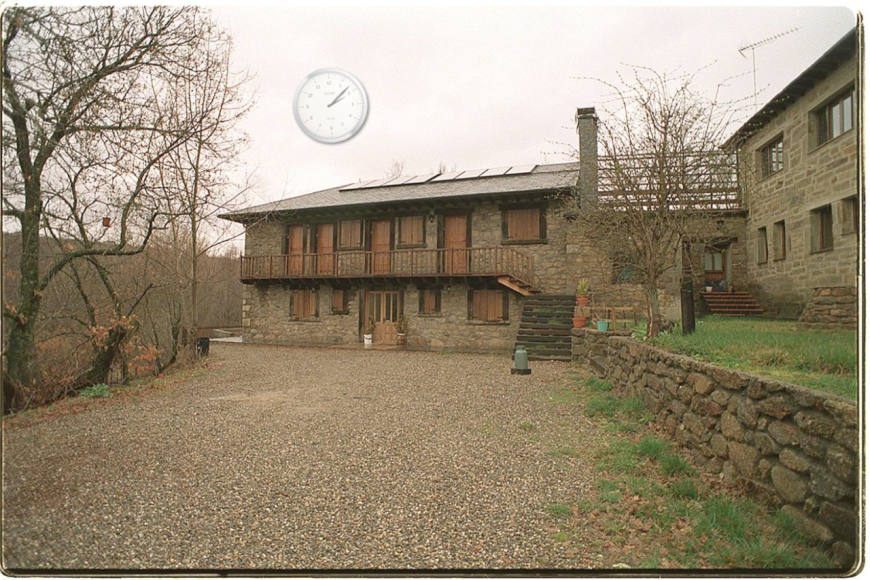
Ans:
2,08
